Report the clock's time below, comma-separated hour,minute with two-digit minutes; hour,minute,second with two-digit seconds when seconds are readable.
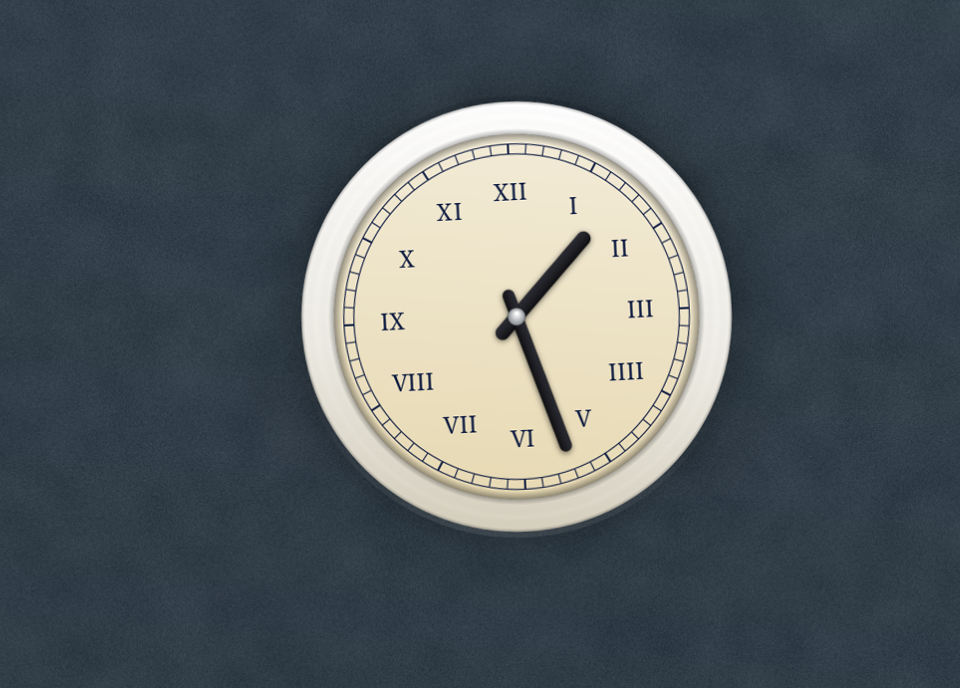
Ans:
1,27
